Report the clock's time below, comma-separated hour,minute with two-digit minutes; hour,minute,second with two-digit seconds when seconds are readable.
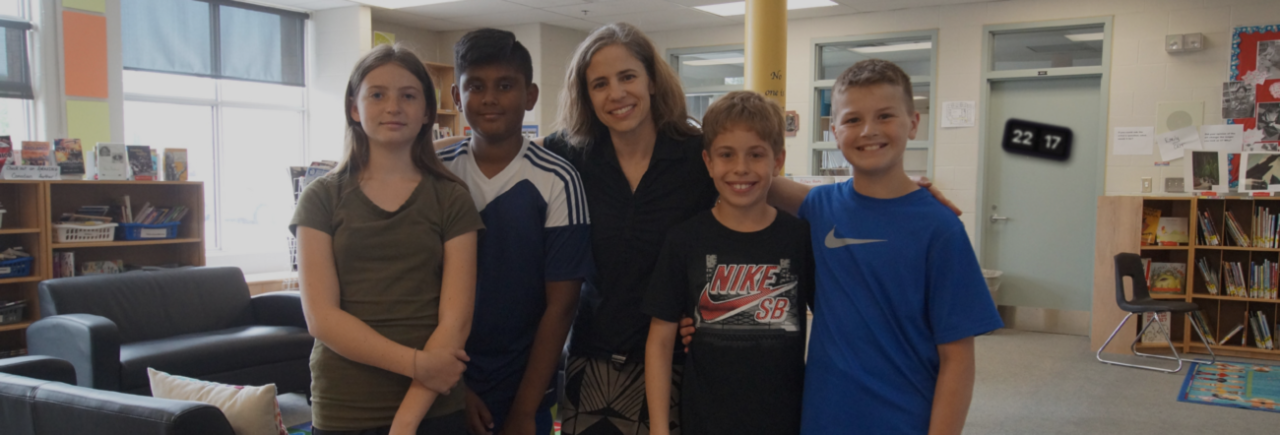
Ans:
22,17
